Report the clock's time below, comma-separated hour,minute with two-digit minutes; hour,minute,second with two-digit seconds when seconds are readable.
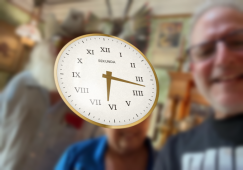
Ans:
6,17
